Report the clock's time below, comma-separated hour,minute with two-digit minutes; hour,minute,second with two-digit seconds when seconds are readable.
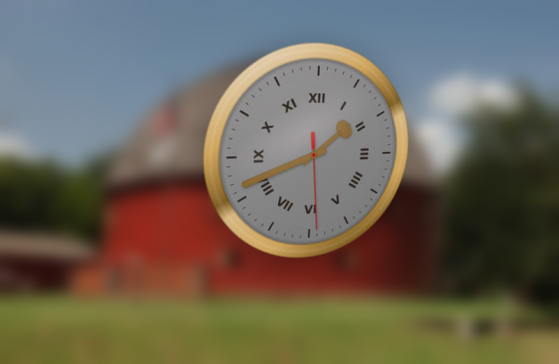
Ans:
1,41,29
